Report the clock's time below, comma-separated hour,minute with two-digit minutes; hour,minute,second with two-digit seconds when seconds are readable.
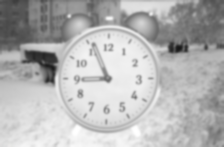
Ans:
8,56
